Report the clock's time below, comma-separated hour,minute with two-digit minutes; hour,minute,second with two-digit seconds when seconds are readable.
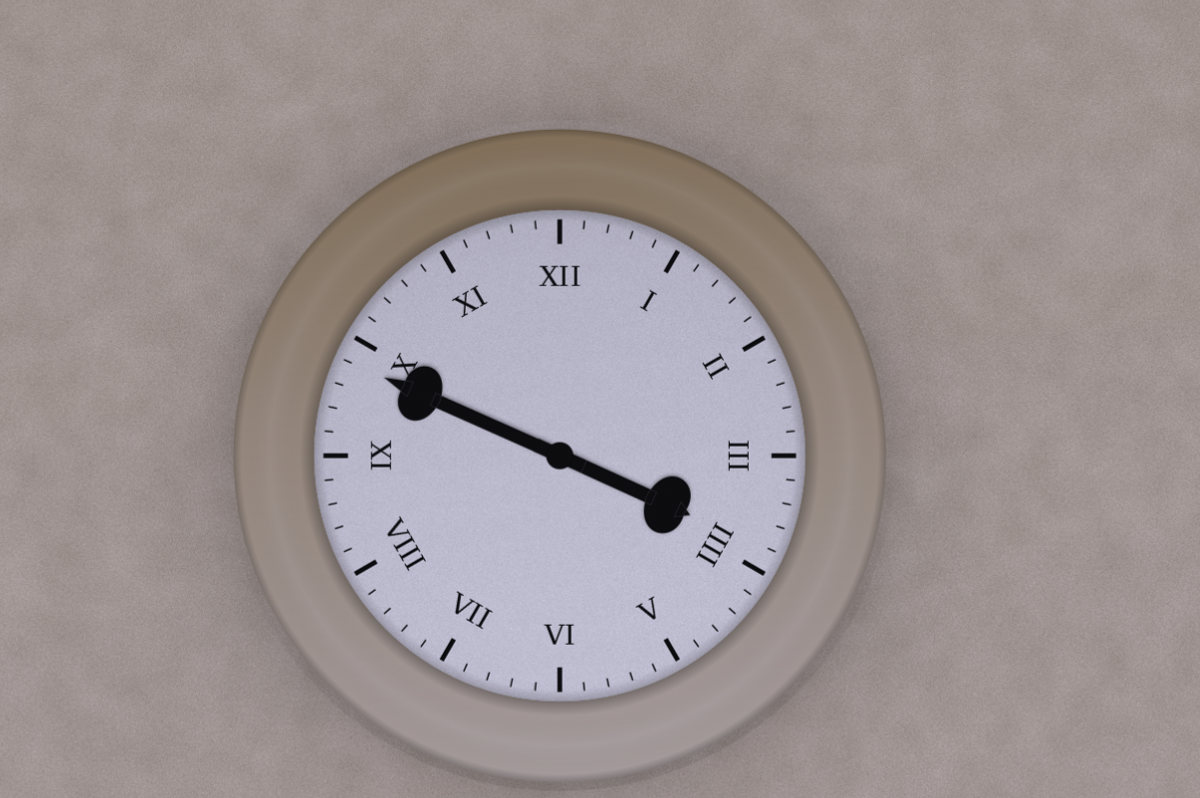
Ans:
3,49
